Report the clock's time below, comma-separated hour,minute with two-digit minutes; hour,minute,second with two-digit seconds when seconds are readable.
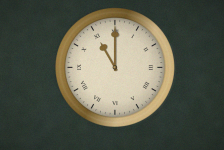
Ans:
11,00
